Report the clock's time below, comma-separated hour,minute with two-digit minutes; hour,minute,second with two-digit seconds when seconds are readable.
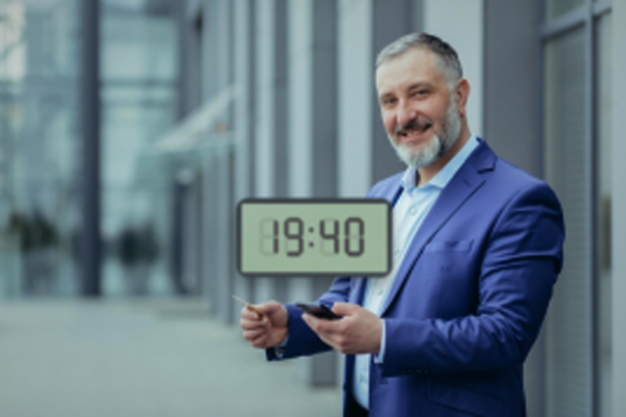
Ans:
19,40
